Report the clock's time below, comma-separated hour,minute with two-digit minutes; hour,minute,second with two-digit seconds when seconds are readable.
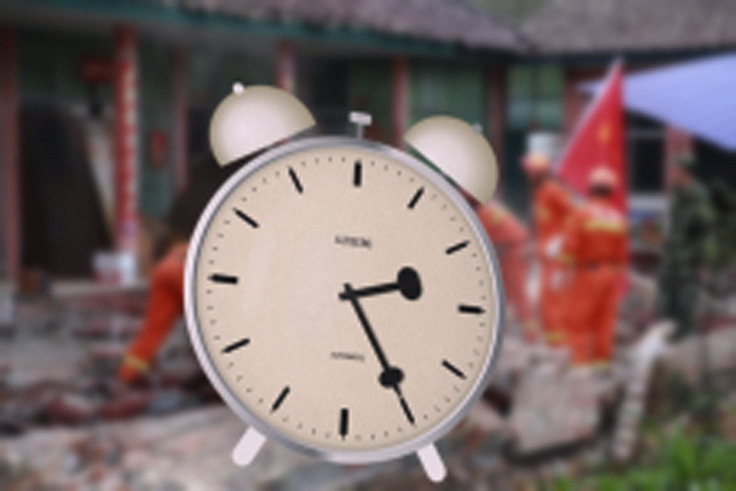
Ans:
2,25
